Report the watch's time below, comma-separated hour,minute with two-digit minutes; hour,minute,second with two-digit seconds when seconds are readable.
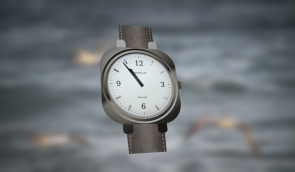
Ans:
10,54
